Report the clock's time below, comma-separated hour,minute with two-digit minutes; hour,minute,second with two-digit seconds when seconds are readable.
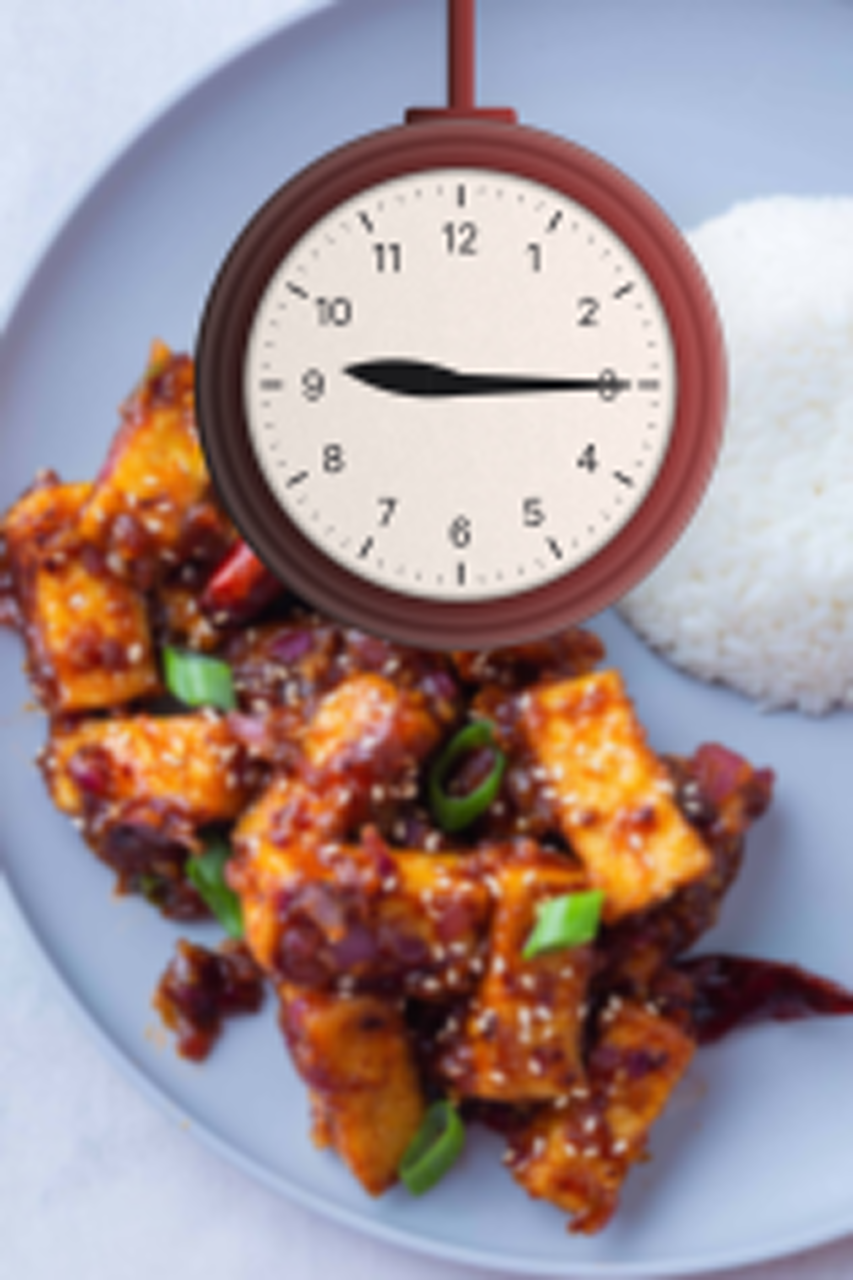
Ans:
9,15
